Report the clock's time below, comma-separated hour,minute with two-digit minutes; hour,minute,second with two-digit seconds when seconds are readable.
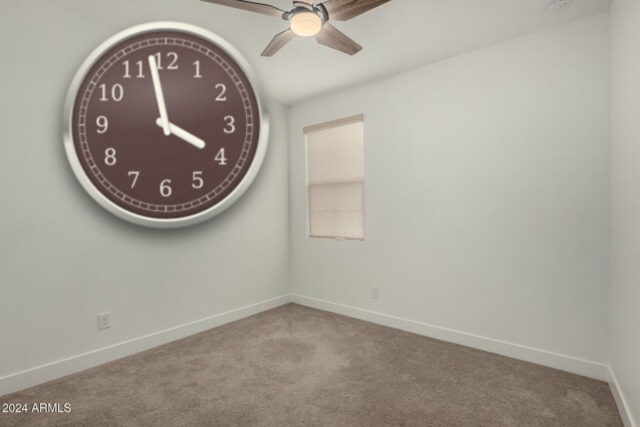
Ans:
3,58
